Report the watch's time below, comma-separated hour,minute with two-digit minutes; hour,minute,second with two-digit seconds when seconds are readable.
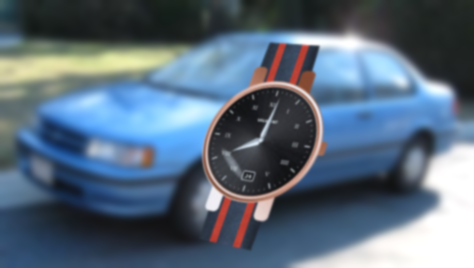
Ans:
8,01
